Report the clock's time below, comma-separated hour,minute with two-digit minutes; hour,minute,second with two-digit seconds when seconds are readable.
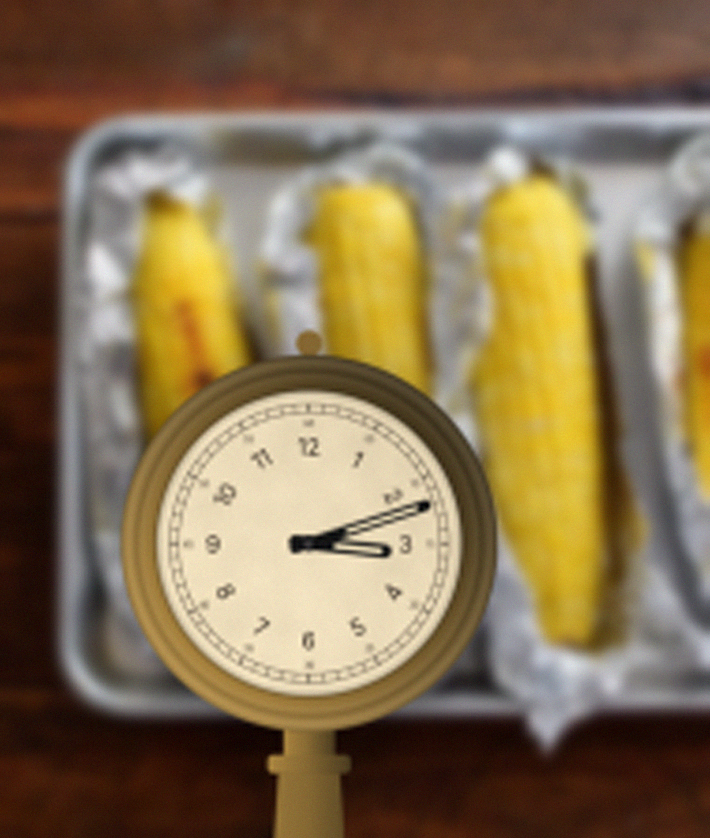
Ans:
3,12
